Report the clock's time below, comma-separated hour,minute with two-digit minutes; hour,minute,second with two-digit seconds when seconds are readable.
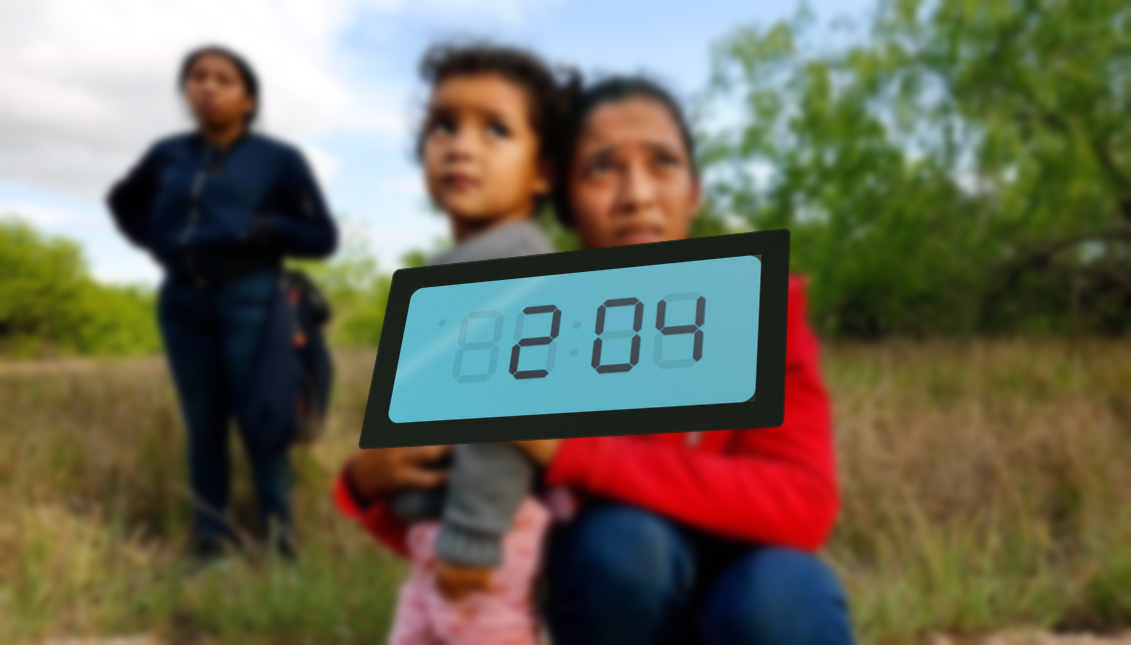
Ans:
2,04
